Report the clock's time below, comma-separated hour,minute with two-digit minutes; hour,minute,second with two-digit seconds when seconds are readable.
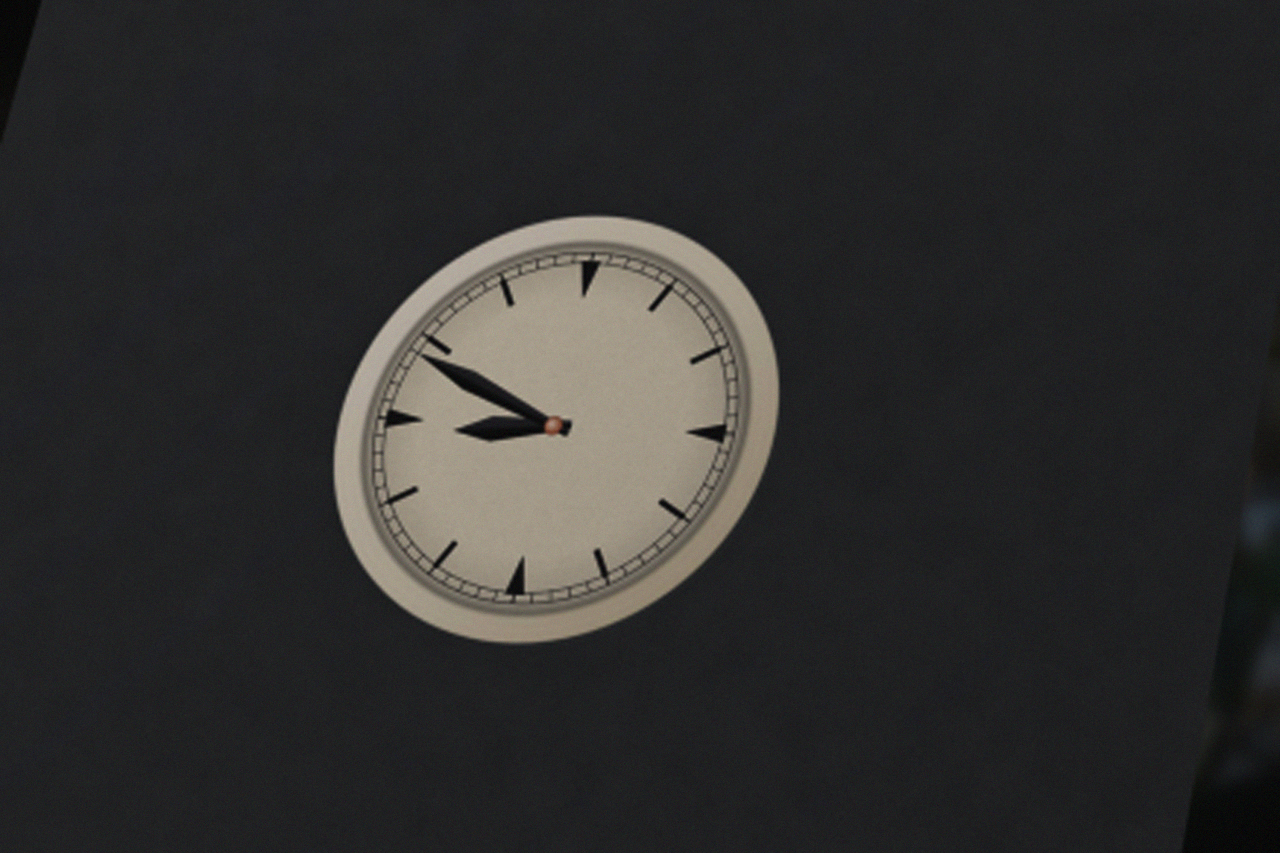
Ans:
8,49
